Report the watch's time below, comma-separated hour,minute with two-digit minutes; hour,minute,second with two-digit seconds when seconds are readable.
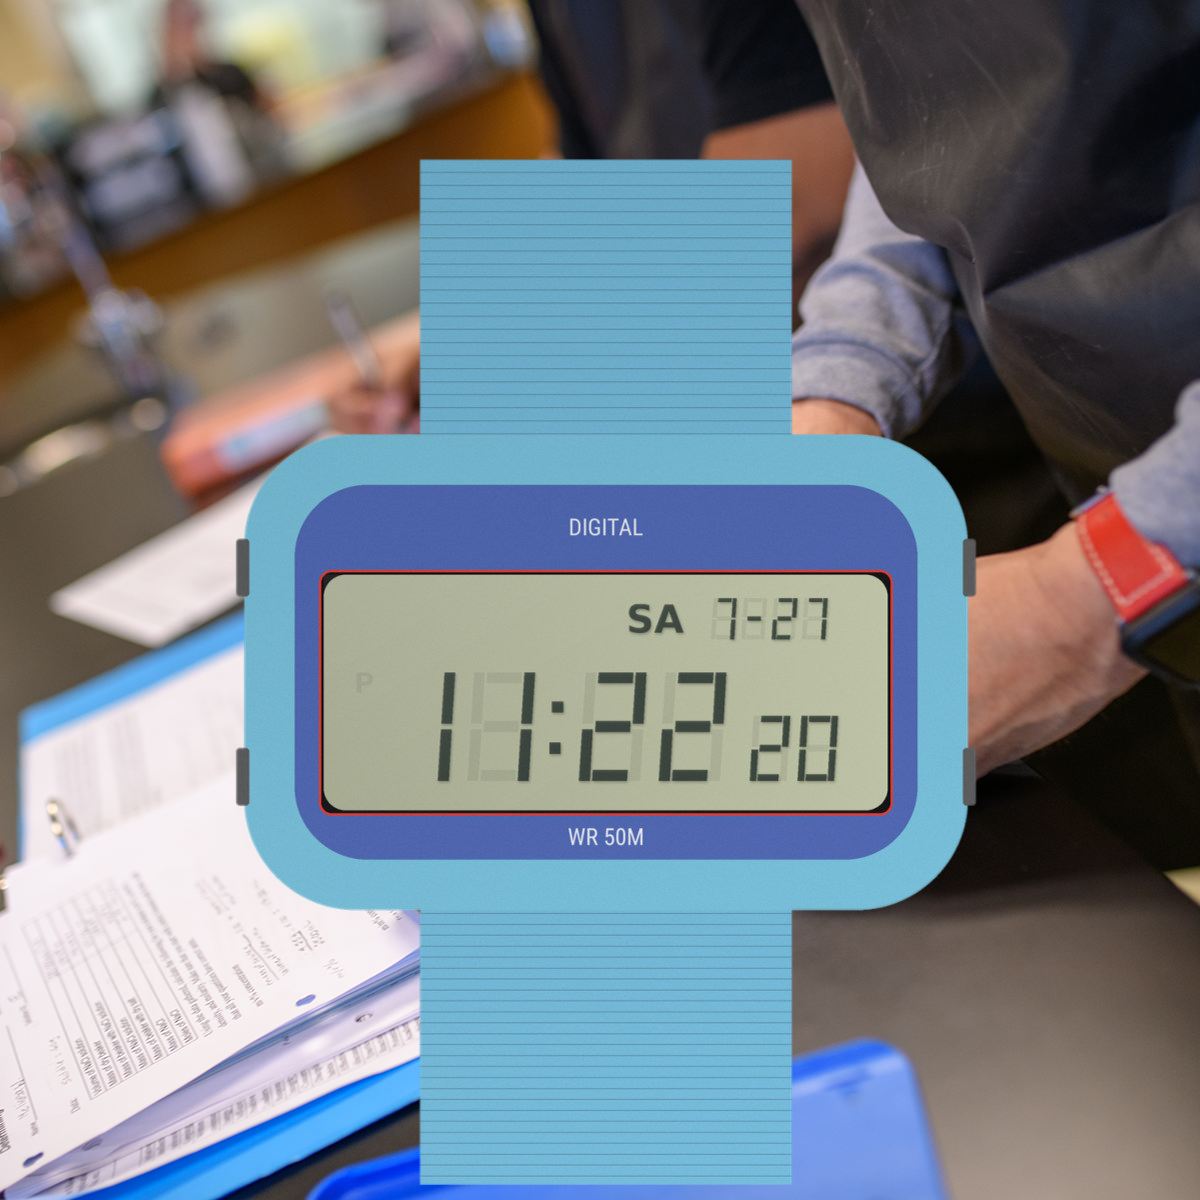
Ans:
11,22,20
